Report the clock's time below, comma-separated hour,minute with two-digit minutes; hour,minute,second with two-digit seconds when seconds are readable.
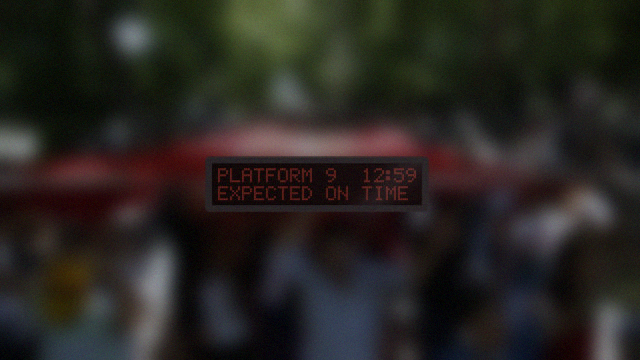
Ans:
12,59
